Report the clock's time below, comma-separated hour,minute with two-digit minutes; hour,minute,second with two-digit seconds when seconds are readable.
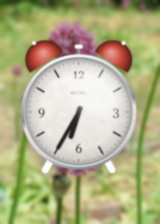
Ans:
6,35
